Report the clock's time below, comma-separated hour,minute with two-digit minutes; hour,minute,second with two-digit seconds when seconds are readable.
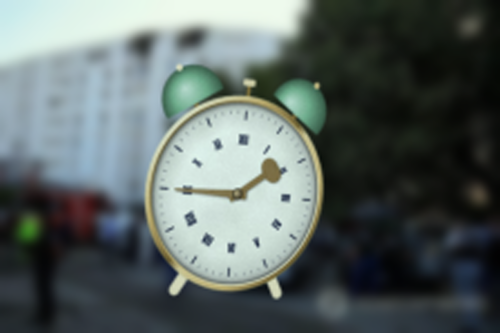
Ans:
1,45
